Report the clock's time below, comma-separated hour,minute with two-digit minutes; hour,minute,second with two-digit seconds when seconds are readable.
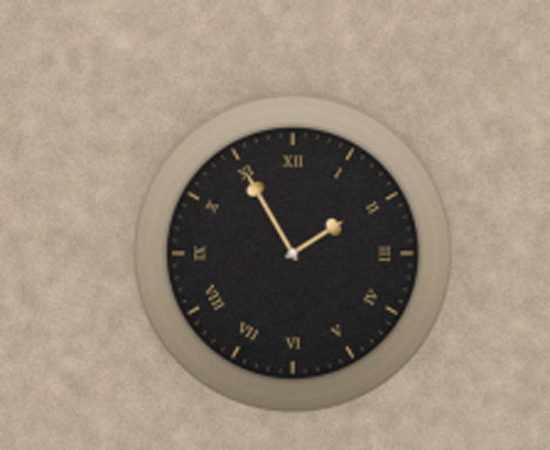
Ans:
1,55
